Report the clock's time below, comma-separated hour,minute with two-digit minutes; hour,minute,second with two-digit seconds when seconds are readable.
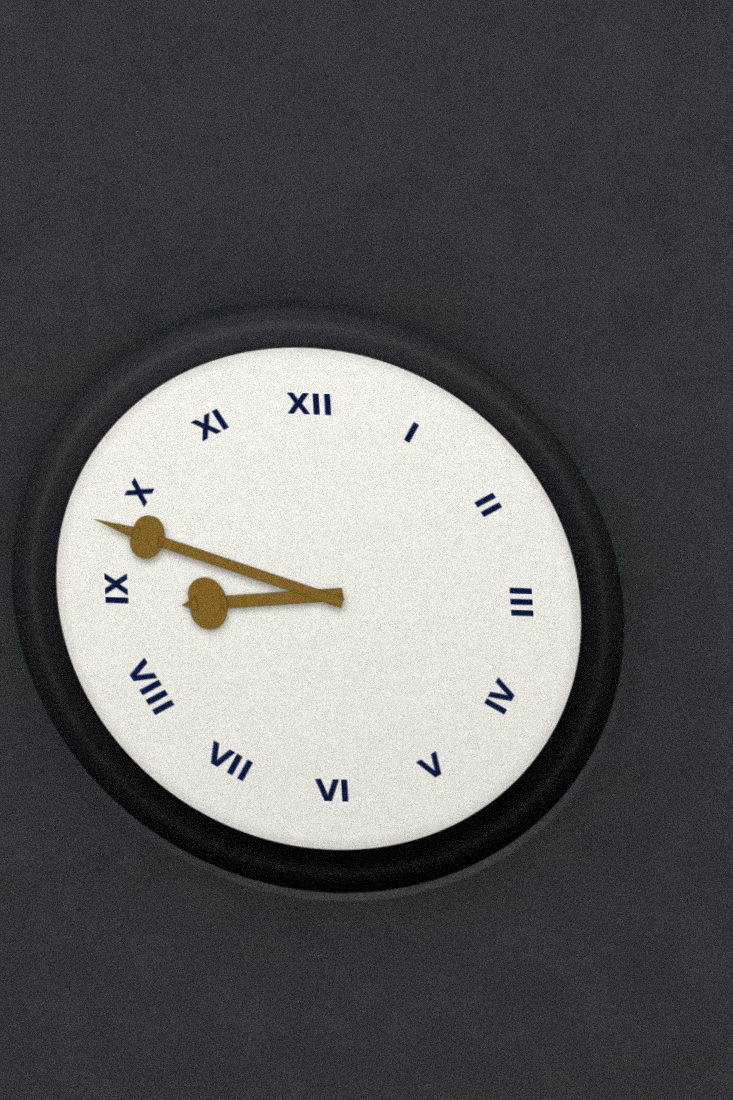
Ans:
8,48
